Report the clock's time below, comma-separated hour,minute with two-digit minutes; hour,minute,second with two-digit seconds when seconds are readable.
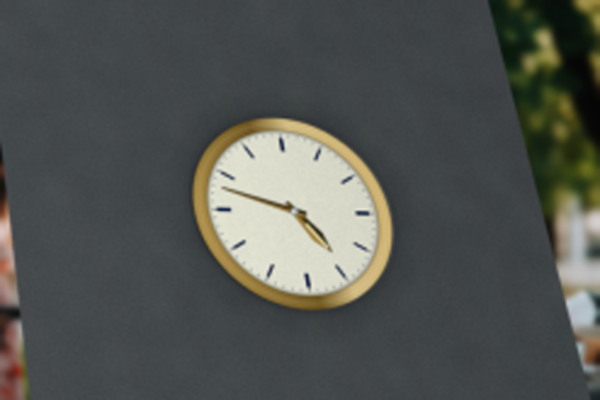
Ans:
4,48
